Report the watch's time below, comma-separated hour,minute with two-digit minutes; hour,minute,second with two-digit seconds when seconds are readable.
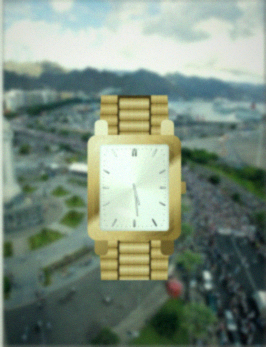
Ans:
5,29
